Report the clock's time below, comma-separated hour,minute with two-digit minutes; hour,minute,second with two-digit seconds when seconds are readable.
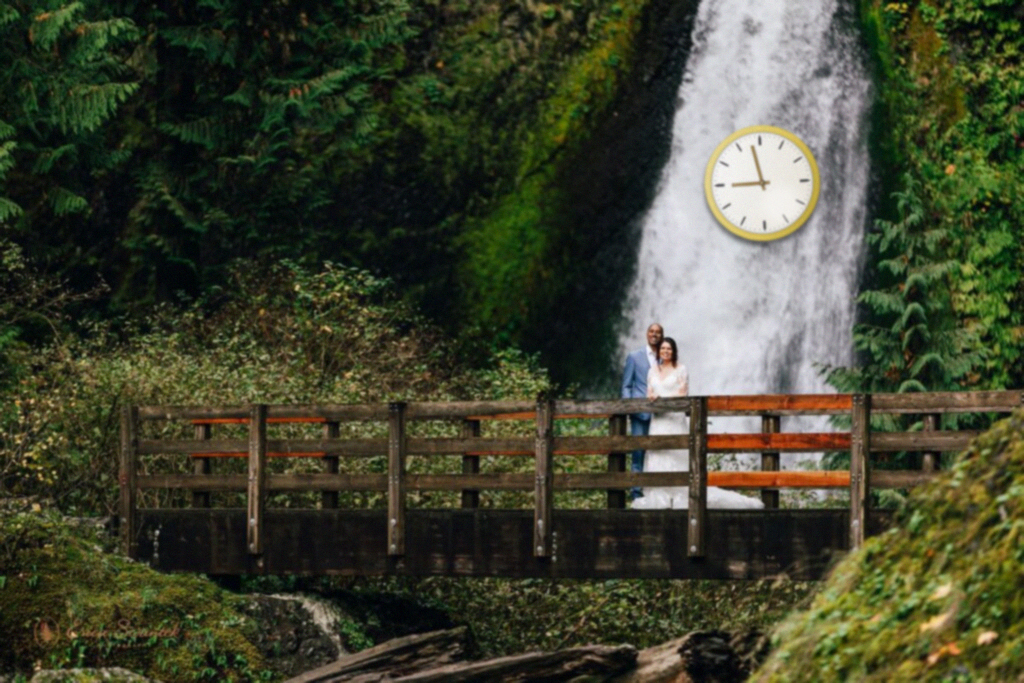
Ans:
8,58
